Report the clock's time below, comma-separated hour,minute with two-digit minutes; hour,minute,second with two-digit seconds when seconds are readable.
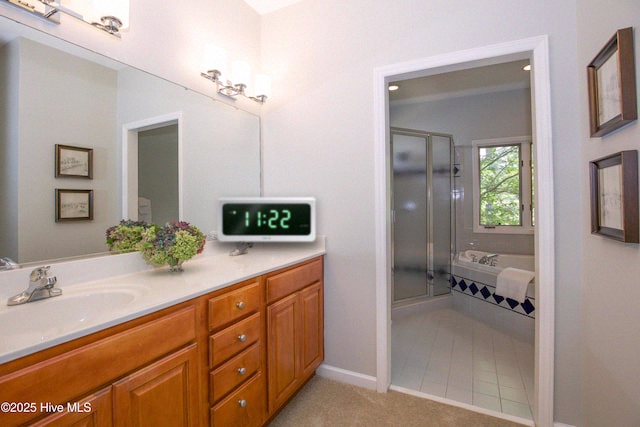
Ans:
11,22
